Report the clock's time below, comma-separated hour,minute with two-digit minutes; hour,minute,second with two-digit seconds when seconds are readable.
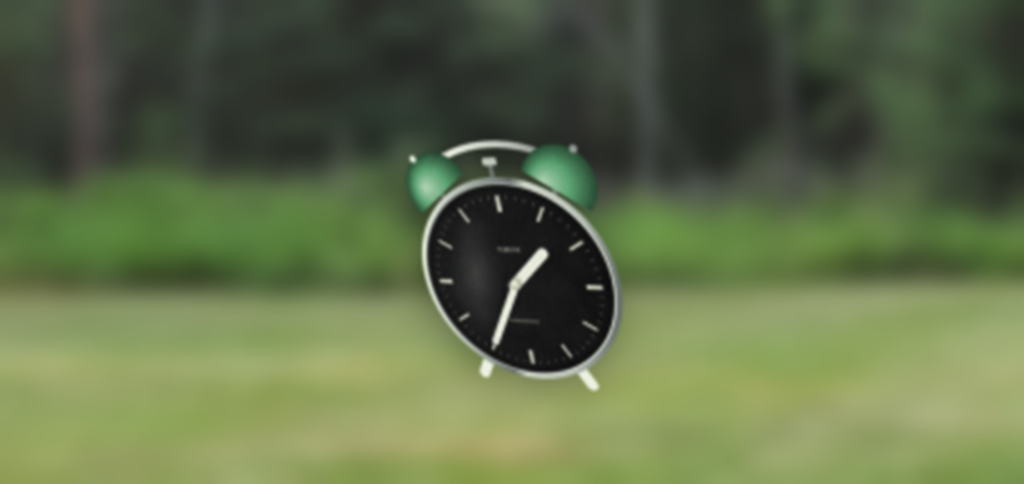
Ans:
1,35
